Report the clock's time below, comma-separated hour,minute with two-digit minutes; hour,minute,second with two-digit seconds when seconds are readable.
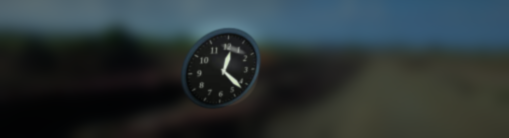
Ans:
12,22
